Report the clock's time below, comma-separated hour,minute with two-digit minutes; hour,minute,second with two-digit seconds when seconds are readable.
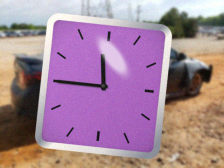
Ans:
11,45
